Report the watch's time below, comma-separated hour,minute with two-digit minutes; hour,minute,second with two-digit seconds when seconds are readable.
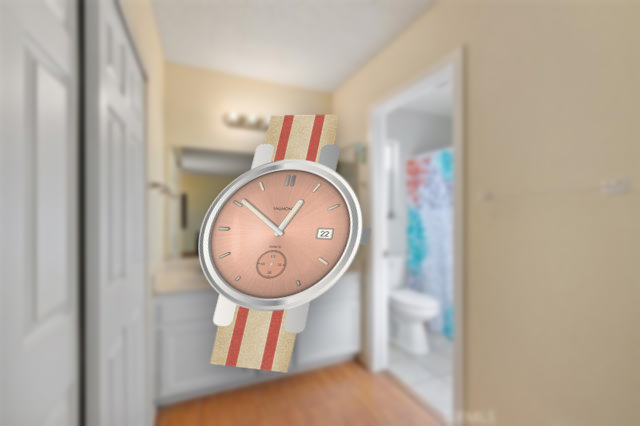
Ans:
12,51
